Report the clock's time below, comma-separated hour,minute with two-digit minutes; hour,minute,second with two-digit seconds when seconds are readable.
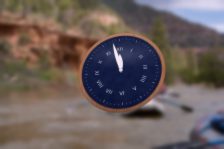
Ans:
11,58
